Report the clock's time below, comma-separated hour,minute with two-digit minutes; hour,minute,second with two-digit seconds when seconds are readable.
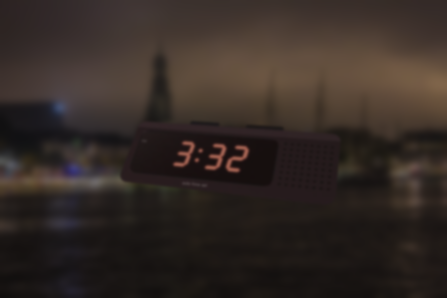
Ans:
3,32
